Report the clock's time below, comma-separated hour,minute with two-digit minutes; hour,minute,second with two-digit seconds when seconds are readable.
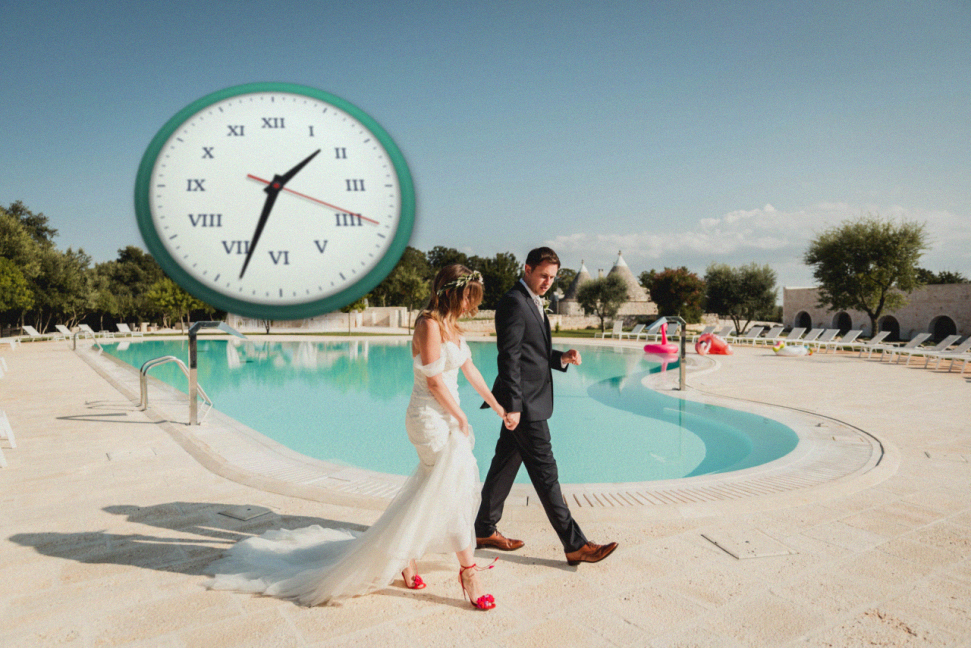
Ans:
1,33,19
